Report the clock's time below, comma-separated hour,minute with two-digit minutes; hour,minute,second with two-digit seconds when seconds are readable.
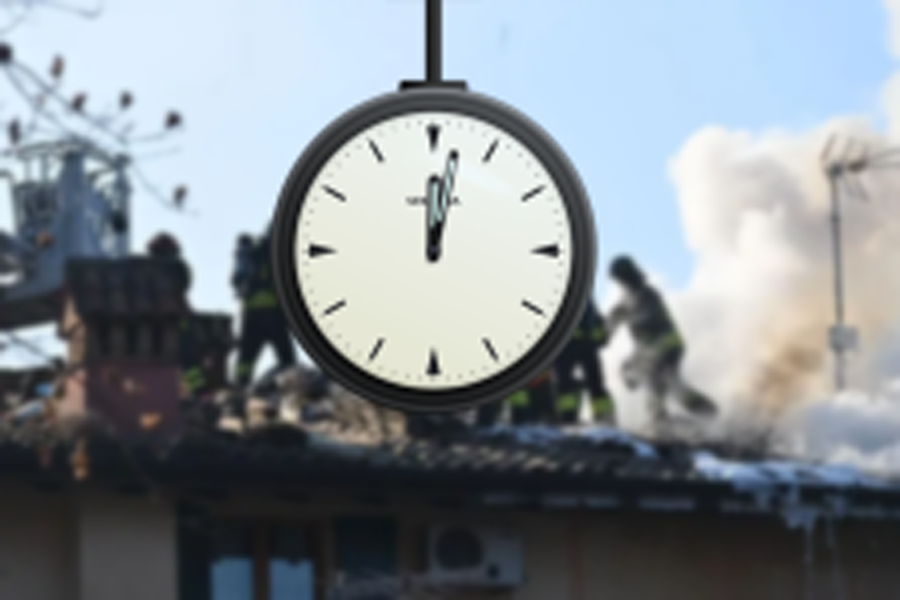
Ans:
12,02
